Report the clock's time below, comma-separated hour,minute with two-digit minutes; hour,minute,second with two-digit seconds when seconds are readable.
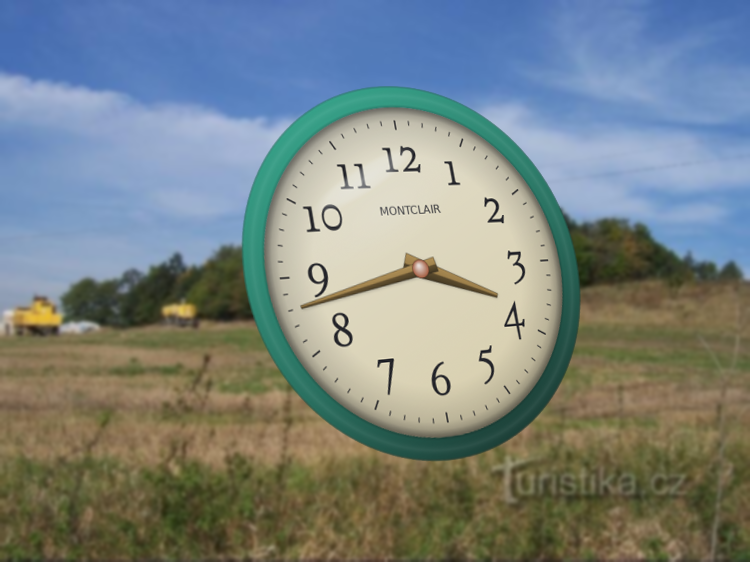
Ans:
3,43
